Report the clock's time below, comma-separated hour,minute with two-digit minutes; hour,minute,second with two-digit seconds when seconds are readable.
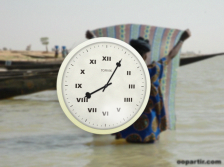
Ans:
8,05
